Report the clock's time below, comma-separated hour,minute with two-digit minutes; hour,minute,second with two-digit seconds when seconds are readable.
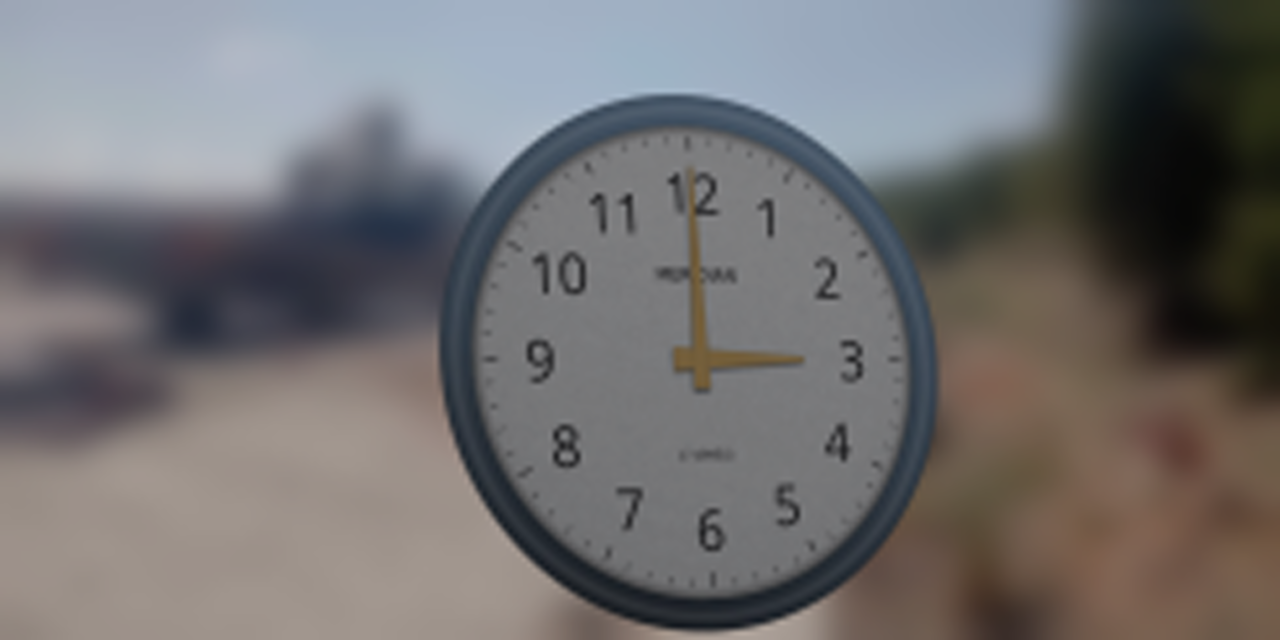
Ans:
3,00
